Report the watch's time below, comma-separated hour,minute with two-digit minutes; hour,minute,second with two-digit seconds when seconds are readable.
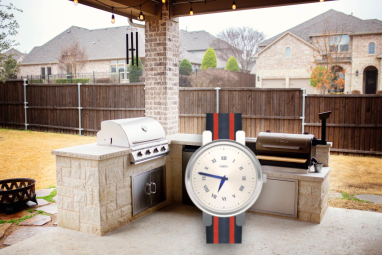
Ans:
6,47
